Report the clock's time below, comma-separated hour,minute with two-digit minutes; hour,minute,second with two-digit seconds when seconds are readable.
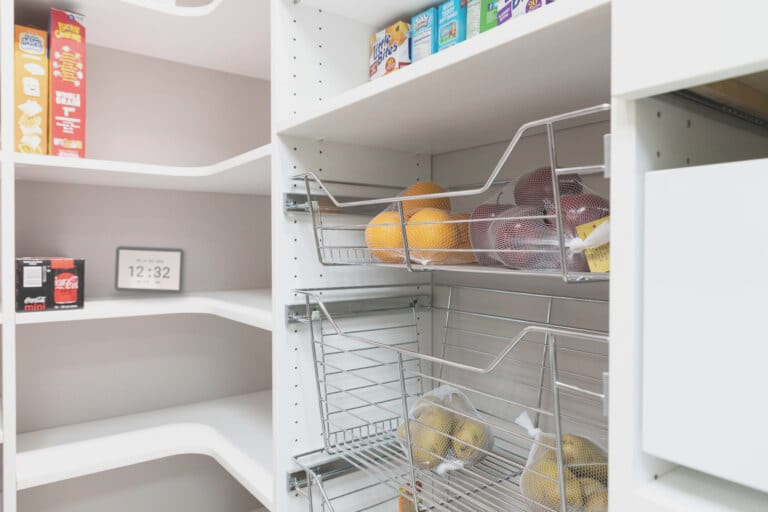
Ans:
12,32
